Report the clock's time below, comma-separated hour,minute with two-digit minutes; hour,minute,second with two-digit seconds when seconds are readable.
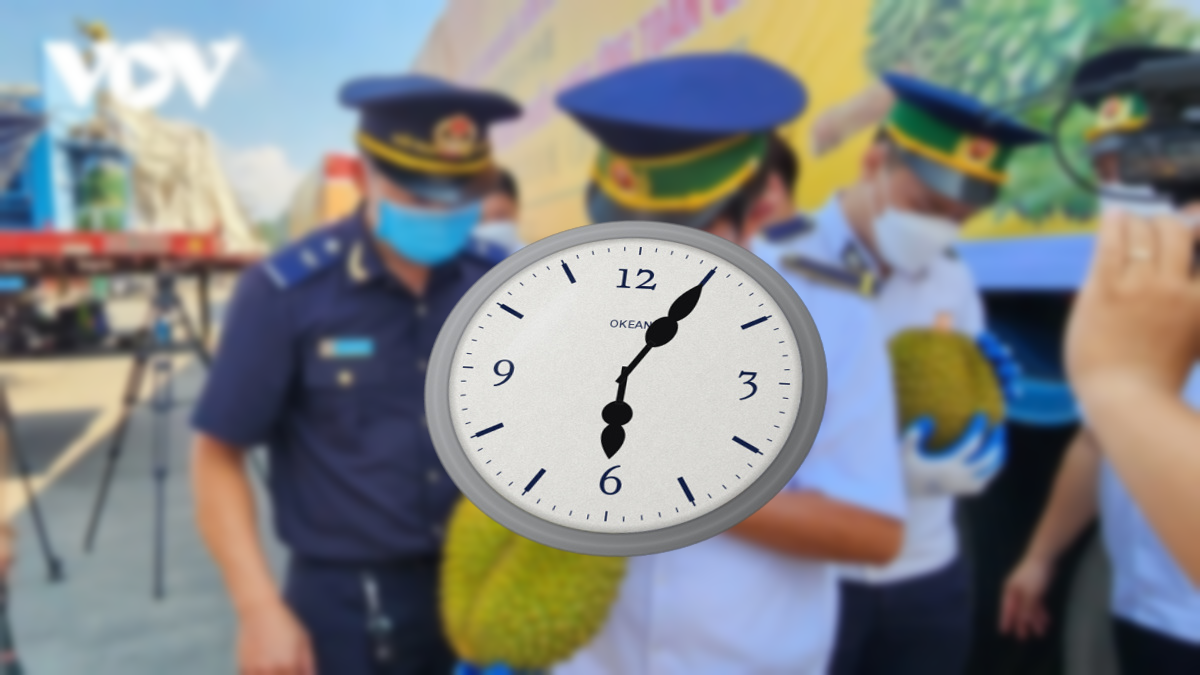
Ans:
6,05
